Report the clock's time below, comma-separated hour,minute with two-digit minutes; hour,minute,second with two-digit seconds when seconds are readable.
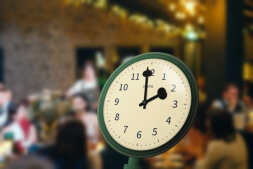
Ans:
1,59
